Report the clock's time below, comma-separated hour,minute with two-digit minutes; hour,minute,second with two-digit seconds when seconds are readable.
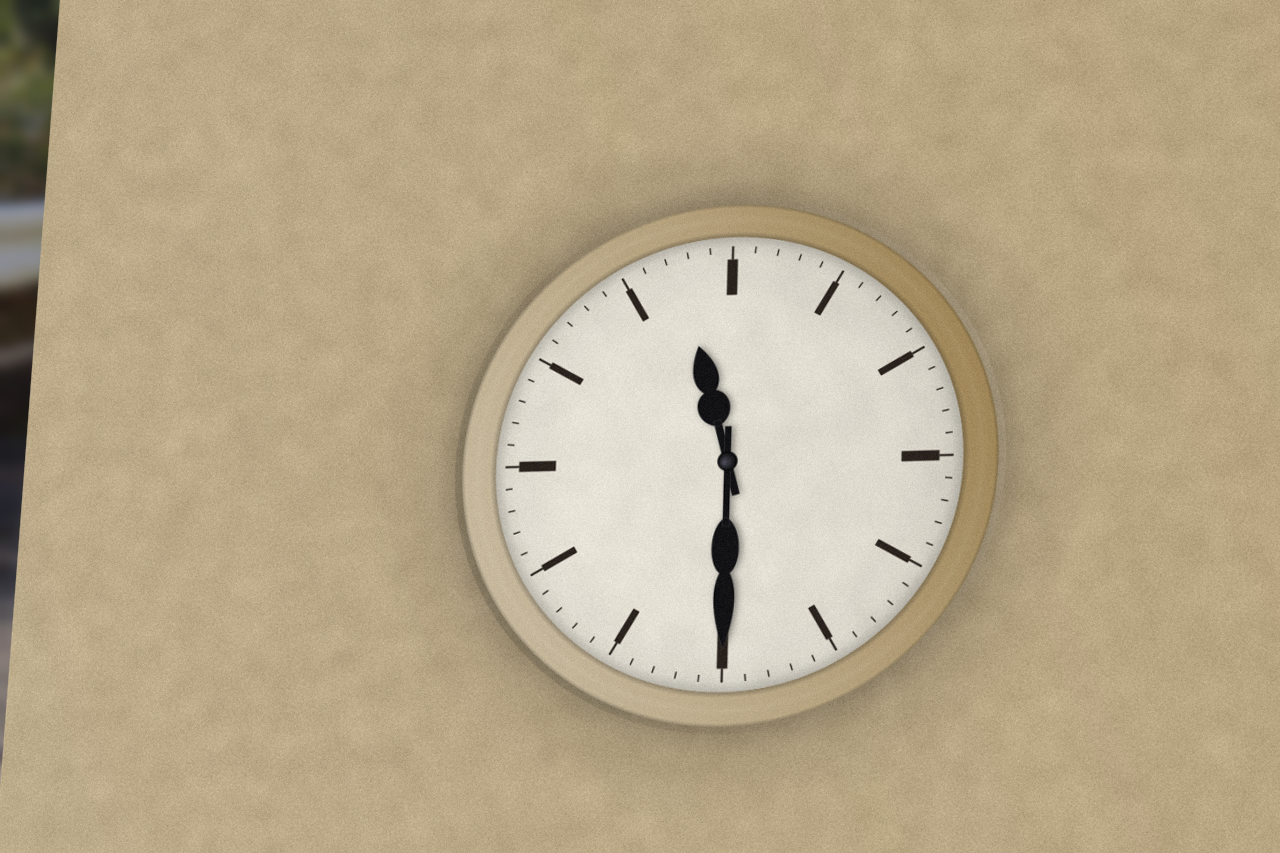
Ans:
11,30
